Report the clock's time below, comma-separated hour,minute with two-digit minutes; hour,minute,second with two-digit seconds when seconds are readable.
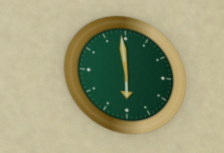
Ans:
5,59
